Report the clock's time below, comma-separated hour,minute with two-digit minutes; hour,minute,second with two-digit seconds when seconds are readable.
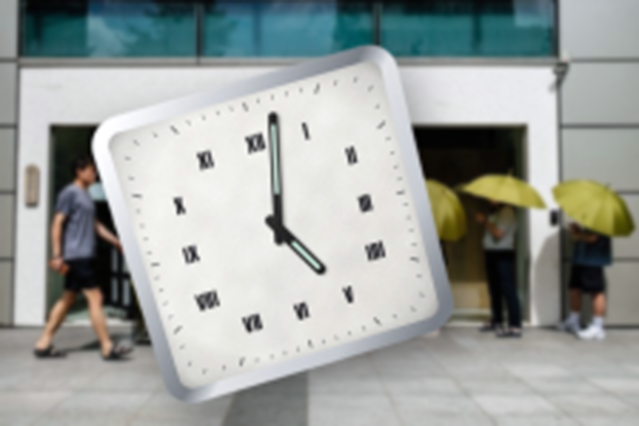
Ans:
5,02
